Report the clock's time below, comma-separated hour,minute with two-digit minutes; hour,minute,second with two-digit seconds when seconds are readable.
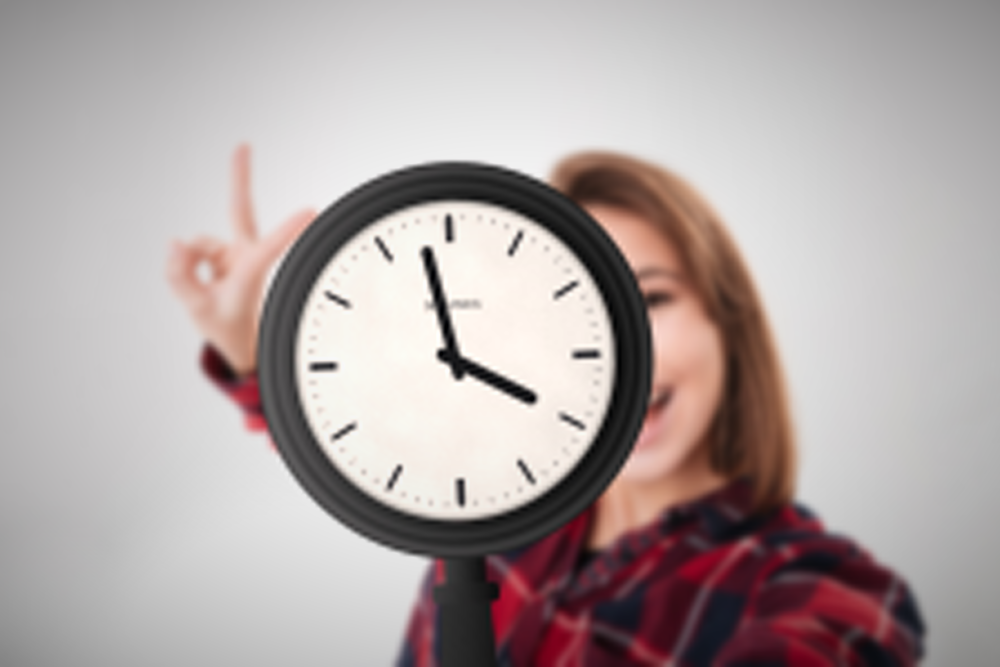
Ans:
3,58
